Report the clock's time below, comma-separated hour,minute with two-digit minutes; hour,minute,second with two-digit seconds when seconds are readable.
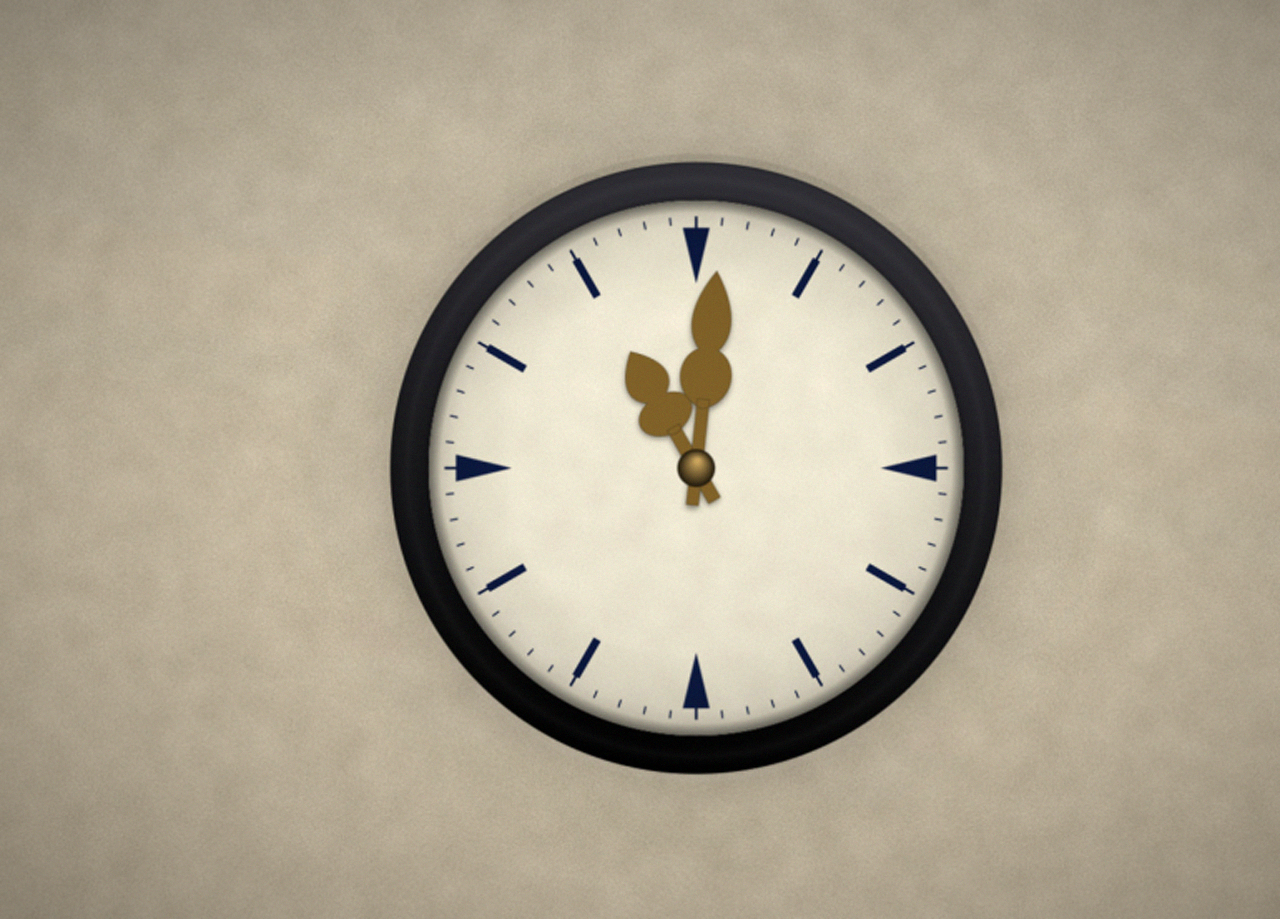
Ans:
11,01
